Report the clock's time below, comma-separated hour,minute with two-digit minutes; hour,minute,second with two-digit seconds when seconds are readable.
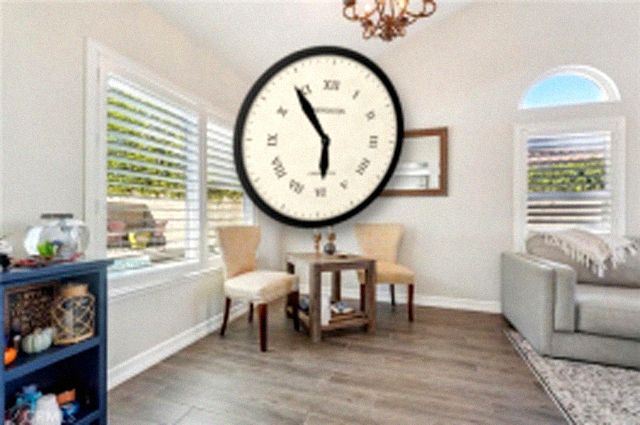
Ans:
5,54
